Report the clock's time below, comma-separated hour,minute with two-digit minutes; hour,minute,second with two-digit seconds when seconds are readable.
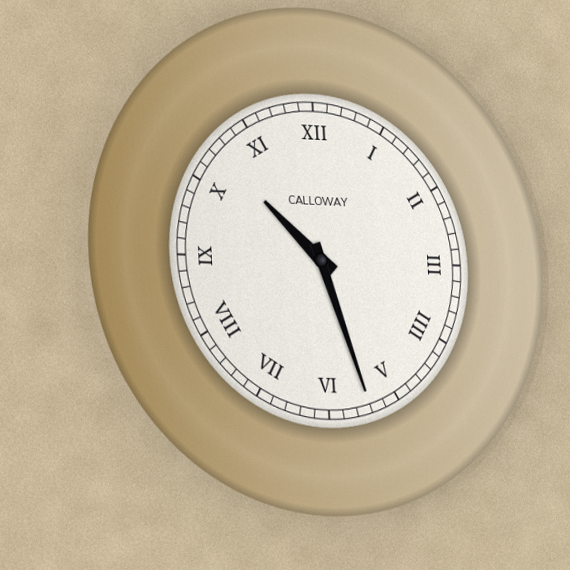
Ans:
10,27
